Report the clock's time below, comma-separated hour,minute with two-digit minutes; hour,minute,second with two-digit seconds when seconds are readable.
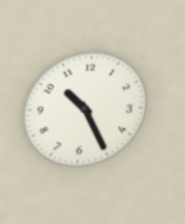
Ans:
10,25
